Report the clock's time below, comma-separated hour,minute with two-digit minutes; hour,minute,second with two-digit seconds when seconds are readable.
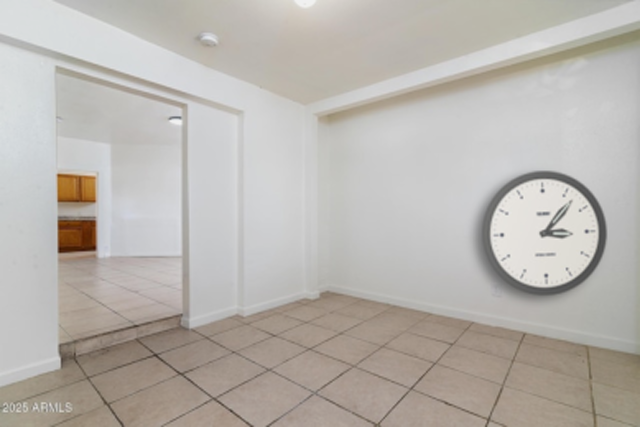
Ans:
3,07
